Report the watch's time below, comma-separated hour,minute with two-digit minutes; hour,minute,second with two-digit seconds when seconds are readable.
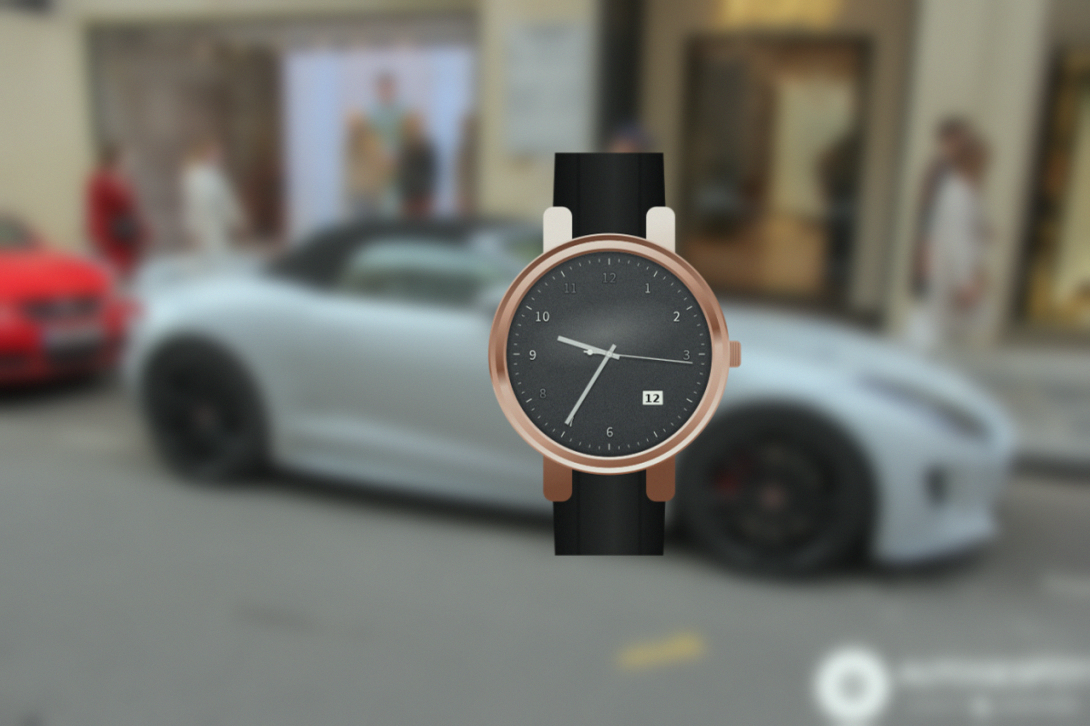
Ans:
9,35,16
